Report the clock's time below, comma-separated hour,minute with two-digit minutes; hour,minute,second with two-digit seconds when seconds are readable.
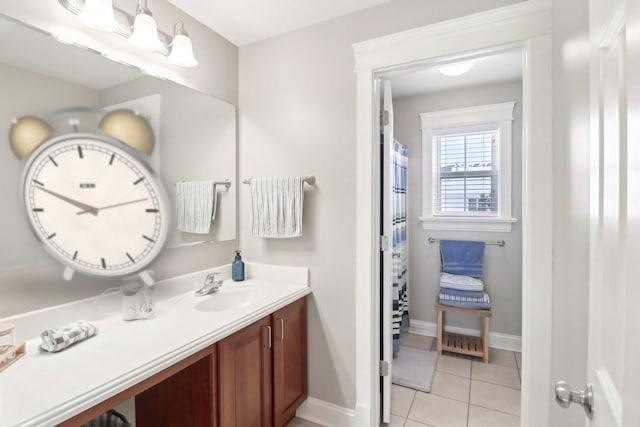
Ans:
9,49,13
